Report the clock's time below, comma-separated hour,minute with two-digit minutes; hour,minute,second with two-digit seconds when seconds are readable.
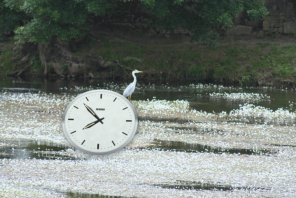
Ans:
7,53
